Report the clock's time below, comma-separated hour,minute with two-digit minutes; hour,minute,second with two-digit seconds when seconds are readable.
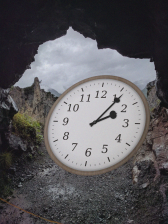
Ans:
2,06
